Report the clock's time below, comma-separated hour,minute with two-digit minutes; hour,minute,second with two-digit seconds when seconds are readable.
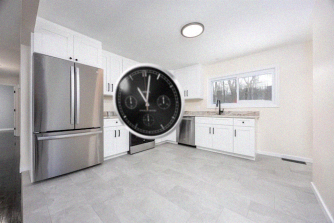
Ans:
11,02
